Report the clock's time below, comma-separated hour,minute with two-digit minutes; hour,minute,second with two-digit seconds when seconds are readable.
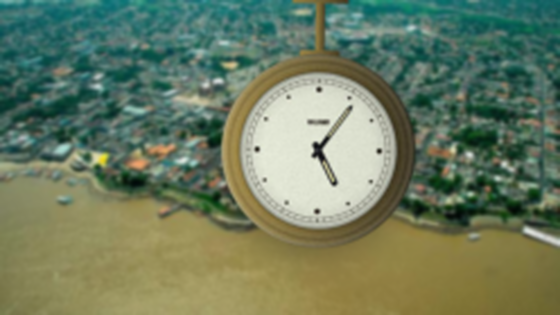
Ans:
5,06
